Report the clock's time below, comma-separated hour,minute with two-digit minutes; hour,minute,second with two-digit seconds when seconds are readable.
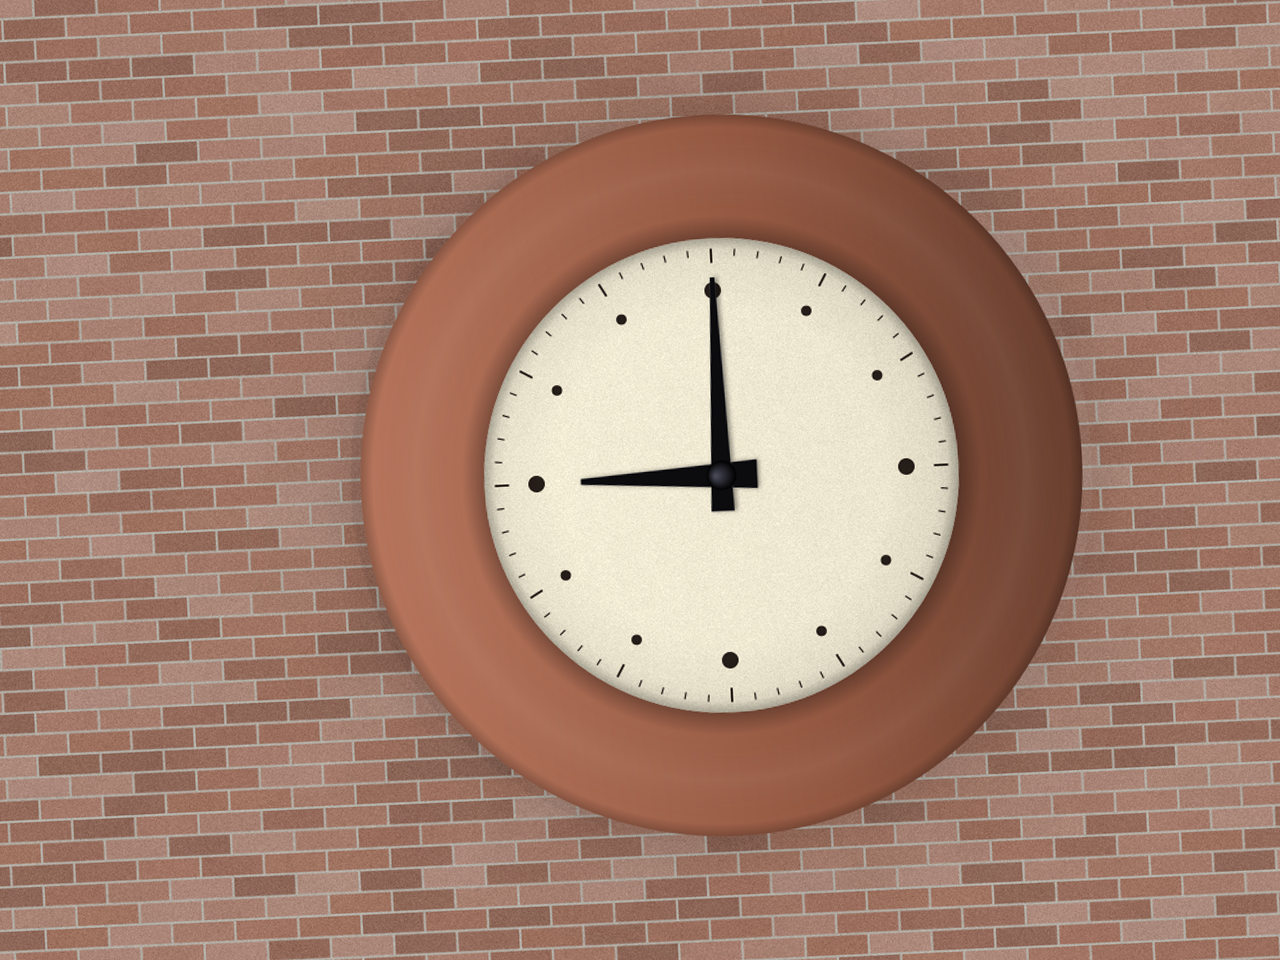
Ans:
9,00
